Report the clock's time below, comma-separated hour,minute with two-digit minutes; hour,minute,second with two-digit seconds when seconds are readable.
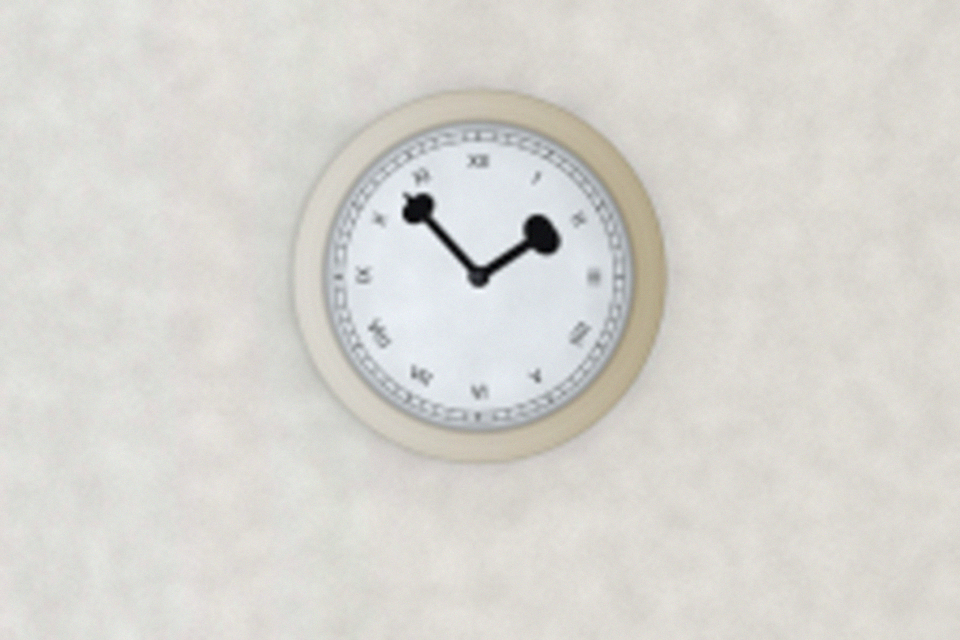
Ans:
1,53
